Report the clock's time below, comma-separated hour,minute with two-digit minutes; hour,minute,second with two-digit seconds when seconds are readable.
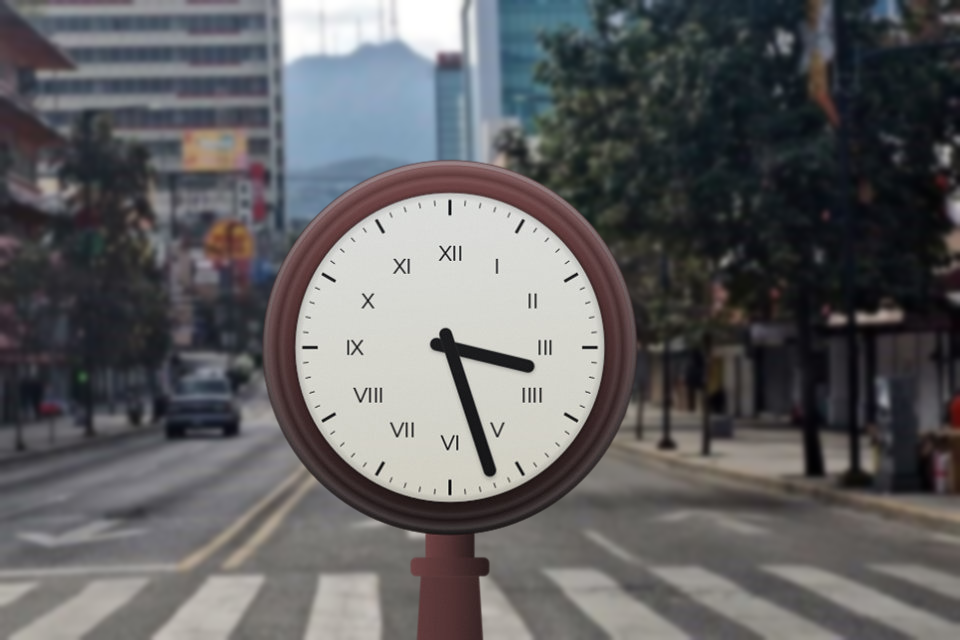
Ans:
3,27
